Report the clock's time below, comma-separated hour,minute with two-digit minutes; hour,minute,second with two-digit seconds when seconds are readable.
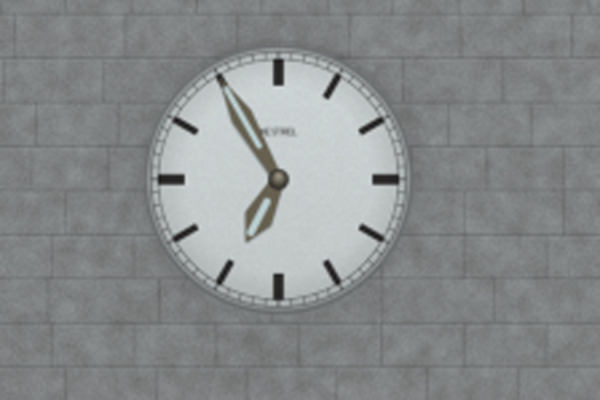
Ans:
6,55
